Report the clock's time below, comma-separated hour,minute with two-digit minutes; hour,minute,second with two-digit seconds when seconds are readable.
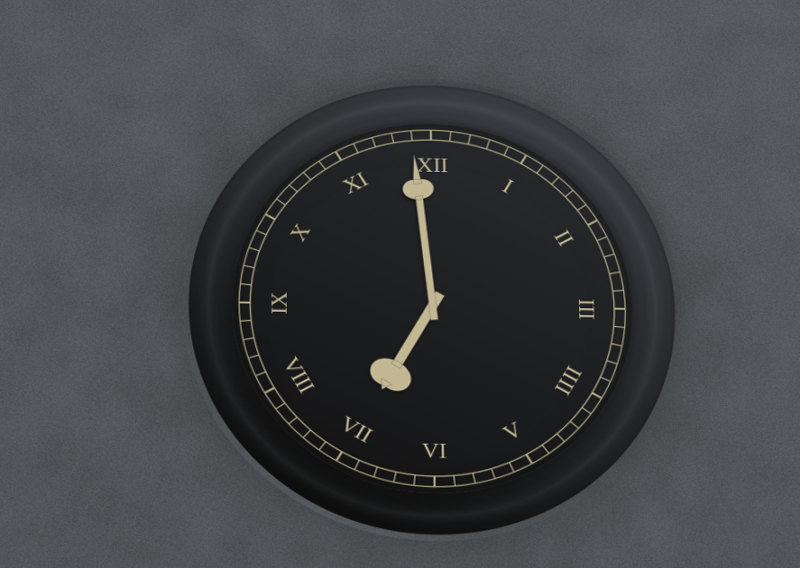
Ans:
6,59
